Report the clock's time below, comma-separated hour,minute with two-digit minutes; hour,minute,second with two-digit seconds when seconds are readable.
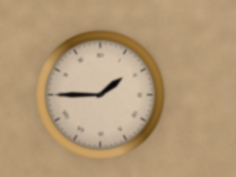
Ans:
1,45
